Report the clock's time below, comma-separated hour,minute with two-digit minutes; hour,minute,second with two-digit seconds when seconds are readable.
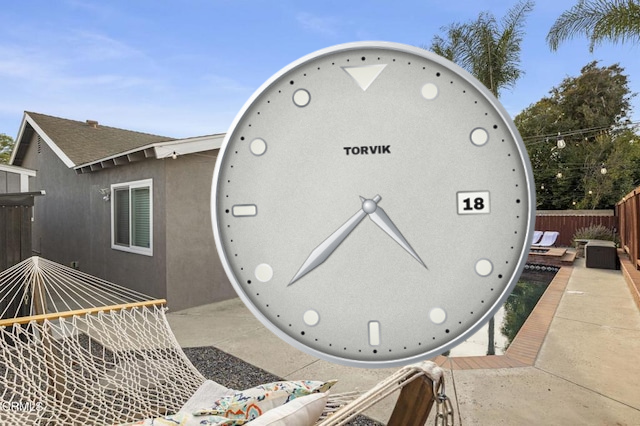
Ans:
4,38
